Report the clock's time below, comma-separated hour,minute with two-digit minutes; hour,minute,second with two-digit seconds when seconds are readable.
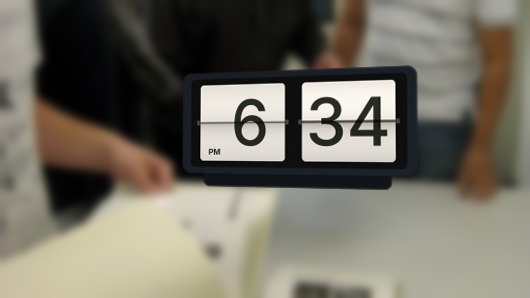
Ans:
6,34
